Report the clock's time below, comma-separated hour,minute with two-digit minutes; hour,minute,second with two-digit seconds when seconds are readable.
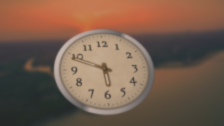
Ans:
5,49
